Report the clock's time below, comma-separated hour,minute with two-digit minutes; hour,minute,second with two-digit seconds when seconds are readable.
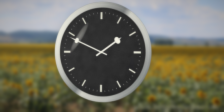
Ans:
1,49
